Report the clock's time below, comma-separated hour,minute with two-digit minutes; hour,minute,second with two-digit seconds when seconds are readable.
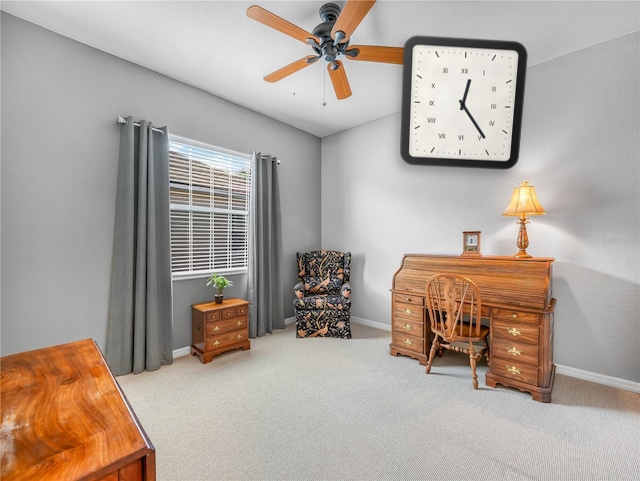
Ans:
12,24
